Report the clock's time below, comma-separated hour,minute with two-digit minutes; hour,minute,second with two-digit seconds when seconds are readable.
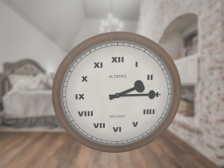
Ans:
2,15
